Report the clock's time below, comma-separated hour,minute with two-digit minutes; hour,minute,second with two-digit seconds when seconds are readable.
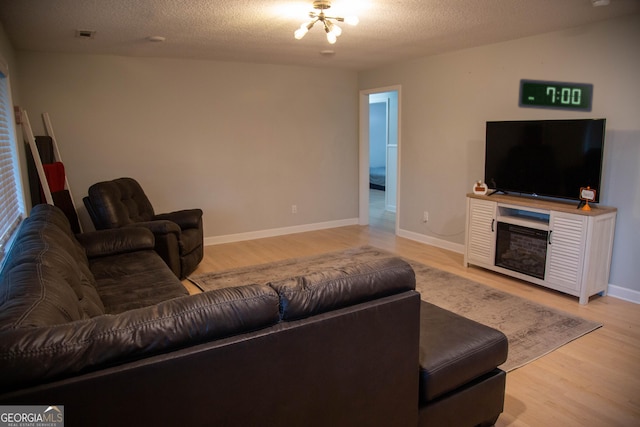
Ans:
7,00
